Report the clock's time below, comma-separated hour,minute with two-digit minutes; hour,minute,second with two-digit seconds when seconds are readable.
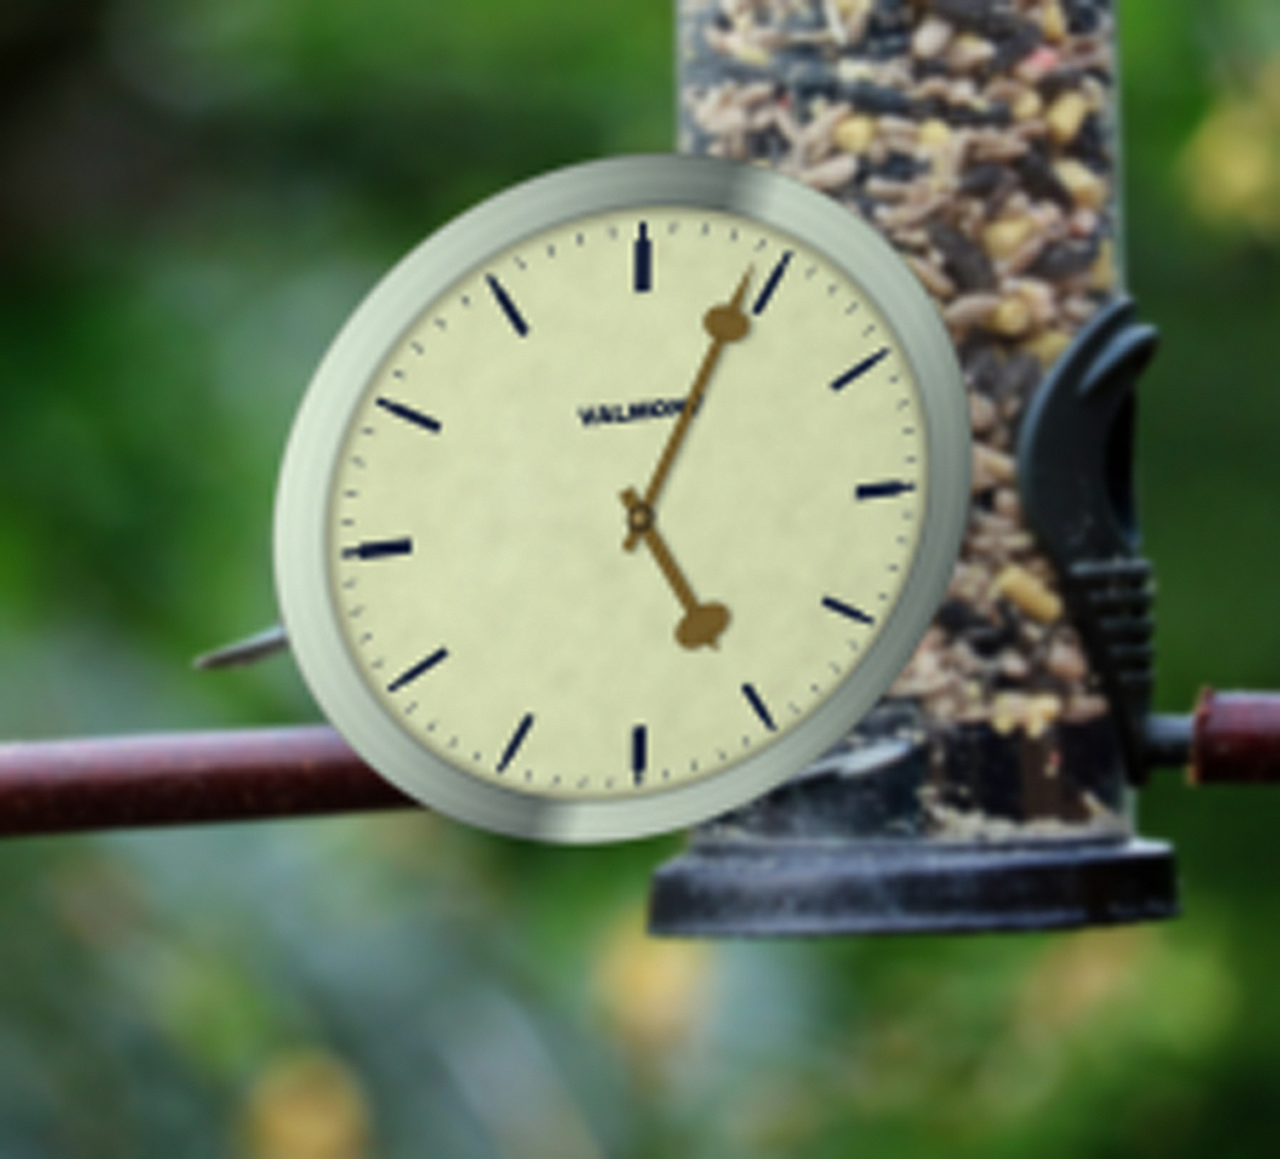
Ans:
5,04
